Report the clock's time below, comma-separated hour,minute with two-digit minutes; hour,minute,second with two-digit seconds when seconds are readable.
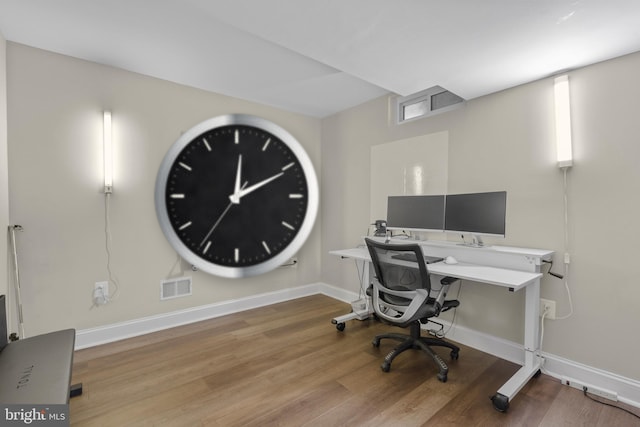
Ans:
12,10,36
